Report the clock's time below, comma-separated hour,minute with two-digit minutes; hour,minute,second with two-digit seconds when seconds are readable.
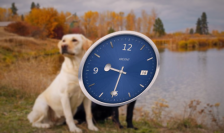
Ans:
9,31
